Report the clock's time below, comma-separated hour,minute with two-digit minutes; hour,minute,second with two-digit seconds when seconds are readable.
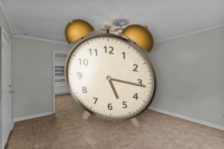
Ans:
5,16
